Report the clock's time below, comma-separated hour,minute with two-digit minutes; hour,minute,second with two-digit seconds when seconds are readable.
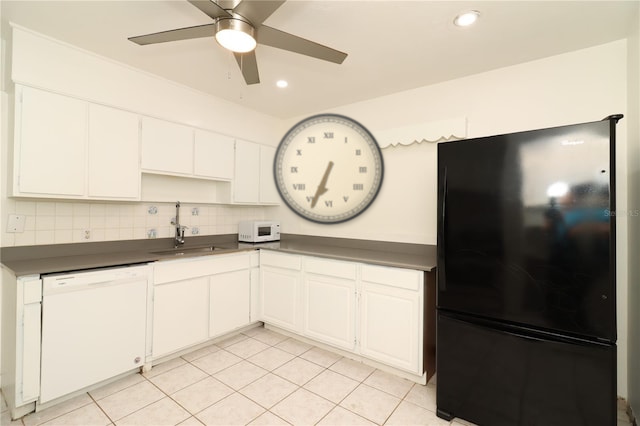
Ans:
6,34
